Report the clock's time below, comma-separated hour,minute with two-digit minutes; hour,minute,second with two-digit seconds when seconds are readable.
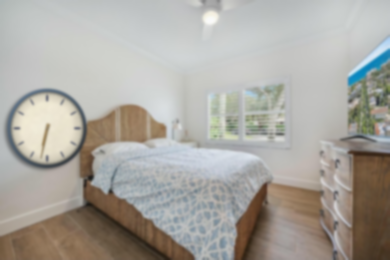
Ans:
6,32
